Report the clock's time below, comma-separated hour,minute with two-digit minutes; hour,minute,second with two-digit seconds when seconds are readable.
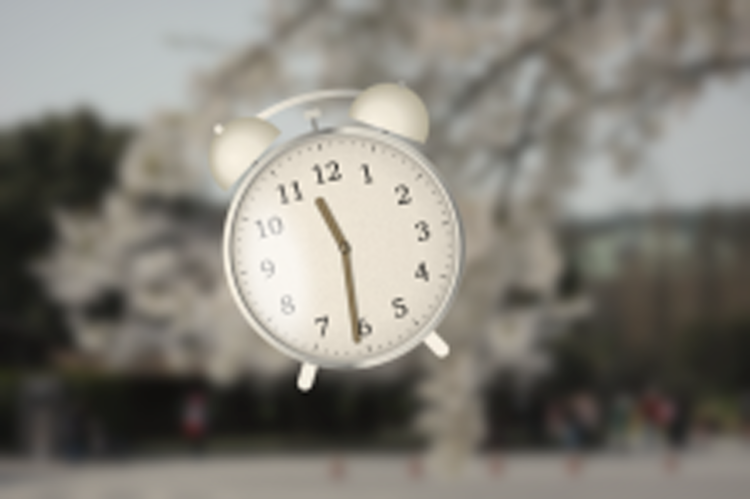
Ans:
11,31
